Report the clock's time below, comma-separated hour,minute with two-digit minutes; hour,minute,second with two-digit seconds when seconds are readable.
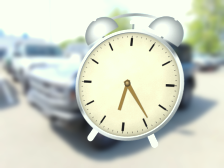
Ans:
6,24
